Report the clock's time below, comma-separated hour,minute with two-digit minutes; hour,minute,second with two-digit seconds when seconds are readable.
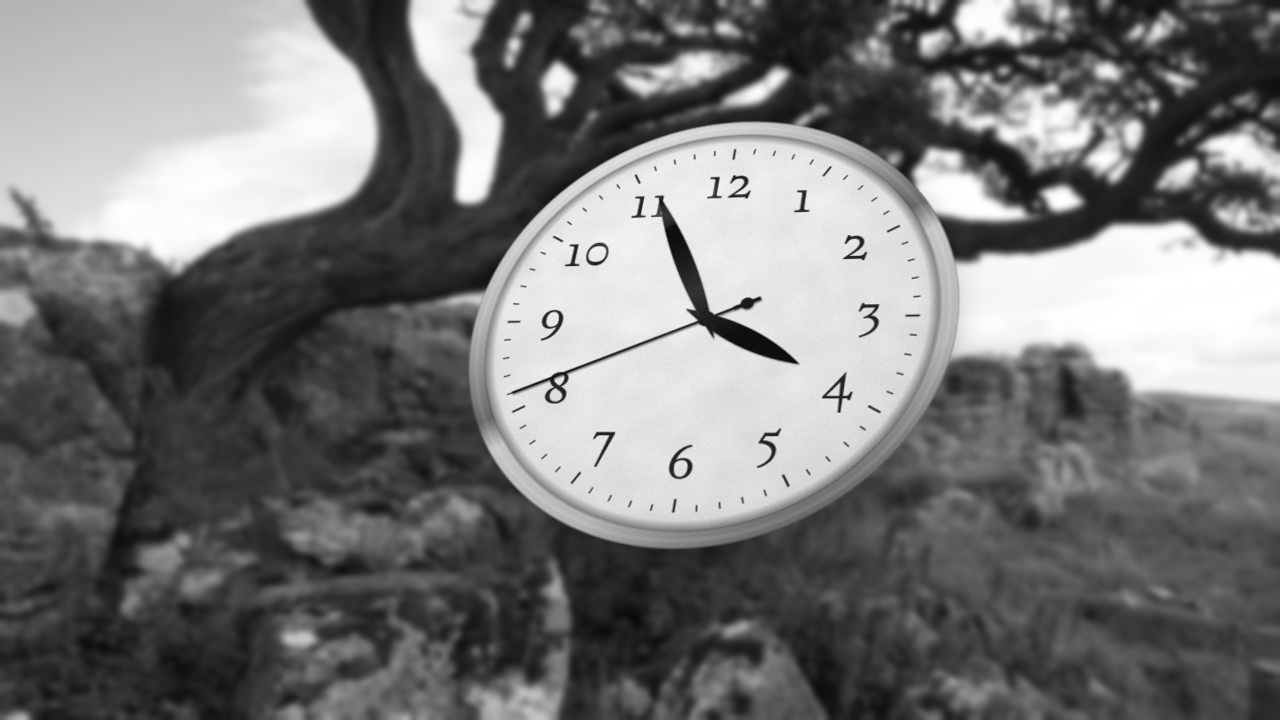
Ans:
3,55,41
